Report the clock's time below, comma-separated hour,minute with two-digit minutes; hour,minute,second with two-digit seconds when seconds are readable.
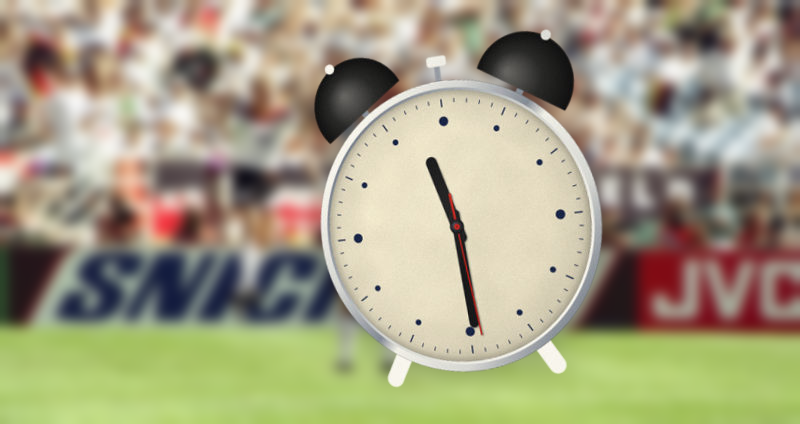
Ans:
11,29,29
